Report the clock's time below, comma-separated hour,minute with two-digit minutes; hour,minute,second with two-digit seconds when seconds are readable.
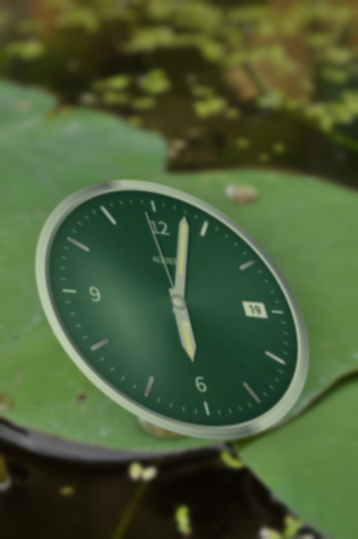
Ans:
6,02,59
